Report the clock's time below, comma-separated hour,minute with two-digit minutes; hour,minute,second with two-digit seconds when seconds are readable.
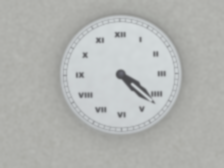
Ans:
4,22
